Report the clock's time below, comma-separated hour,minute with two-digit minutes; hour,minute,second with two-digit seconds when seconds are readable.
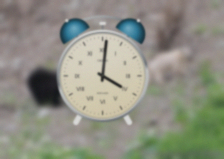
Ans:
4,01
